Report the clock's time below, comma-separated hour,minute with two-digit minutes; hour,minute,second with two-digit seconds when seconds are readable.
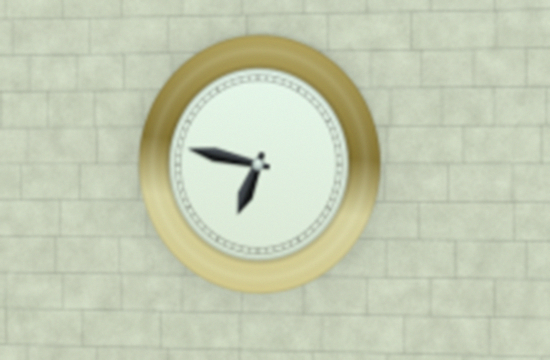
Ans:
6,47
